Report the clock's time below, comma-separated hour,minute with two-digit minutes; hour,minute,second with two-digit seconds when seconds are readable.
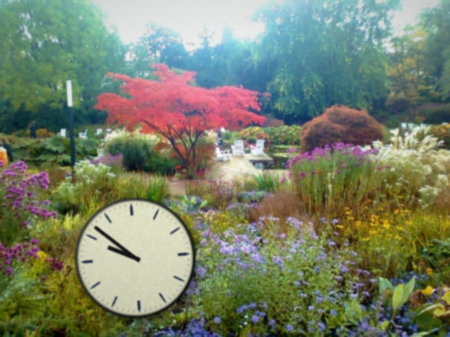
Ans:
9,52
